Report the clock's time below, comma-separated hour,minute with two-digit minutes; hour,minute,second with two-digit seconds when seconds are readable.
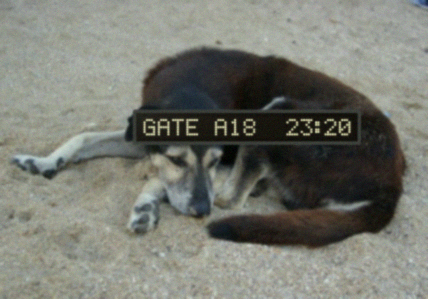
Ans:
23,20
